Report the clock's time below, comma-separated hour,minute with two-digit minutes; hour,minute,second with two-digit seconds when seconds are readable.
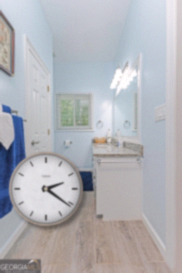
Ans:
2,21
